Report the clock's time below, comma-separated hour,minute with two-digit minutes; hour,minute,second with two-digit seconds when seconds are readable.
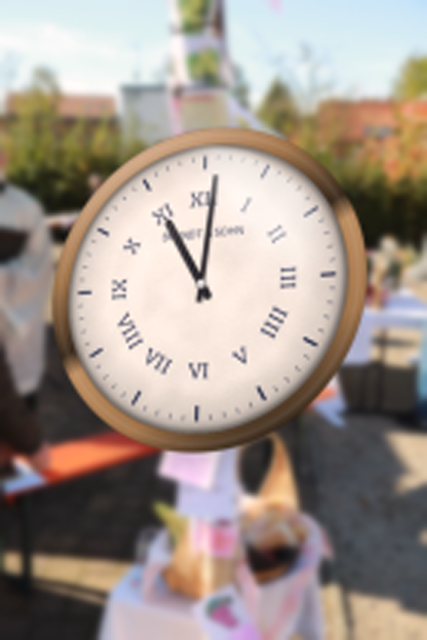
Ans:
11,01
